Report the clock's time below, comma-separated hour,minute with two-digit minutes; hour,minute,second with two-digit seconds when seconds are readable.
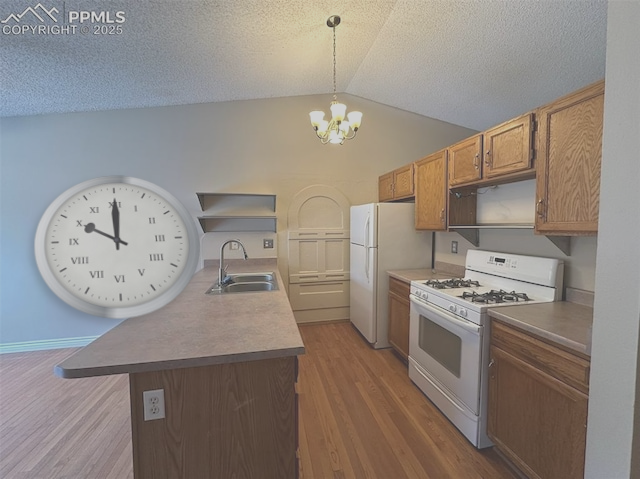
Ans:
10,00
